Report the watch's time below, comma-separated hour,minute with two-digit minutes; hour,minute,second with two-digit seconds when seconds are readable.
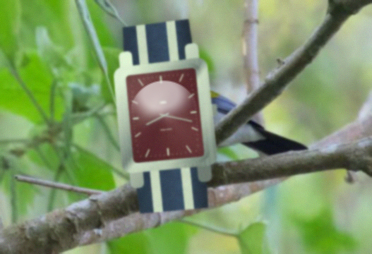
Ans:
8,18
